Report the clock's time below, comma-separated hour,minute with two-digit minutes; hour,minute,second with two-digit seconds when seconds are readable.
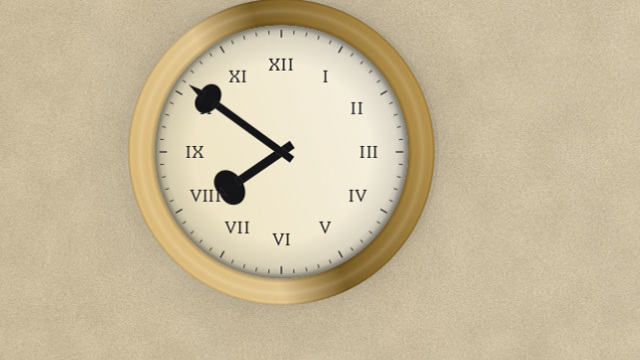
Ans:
7,51
